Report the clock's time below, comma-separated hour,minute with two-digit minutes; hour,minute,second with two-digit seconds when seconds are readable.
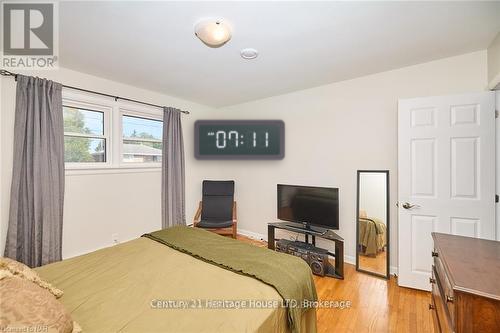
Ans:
7,11
